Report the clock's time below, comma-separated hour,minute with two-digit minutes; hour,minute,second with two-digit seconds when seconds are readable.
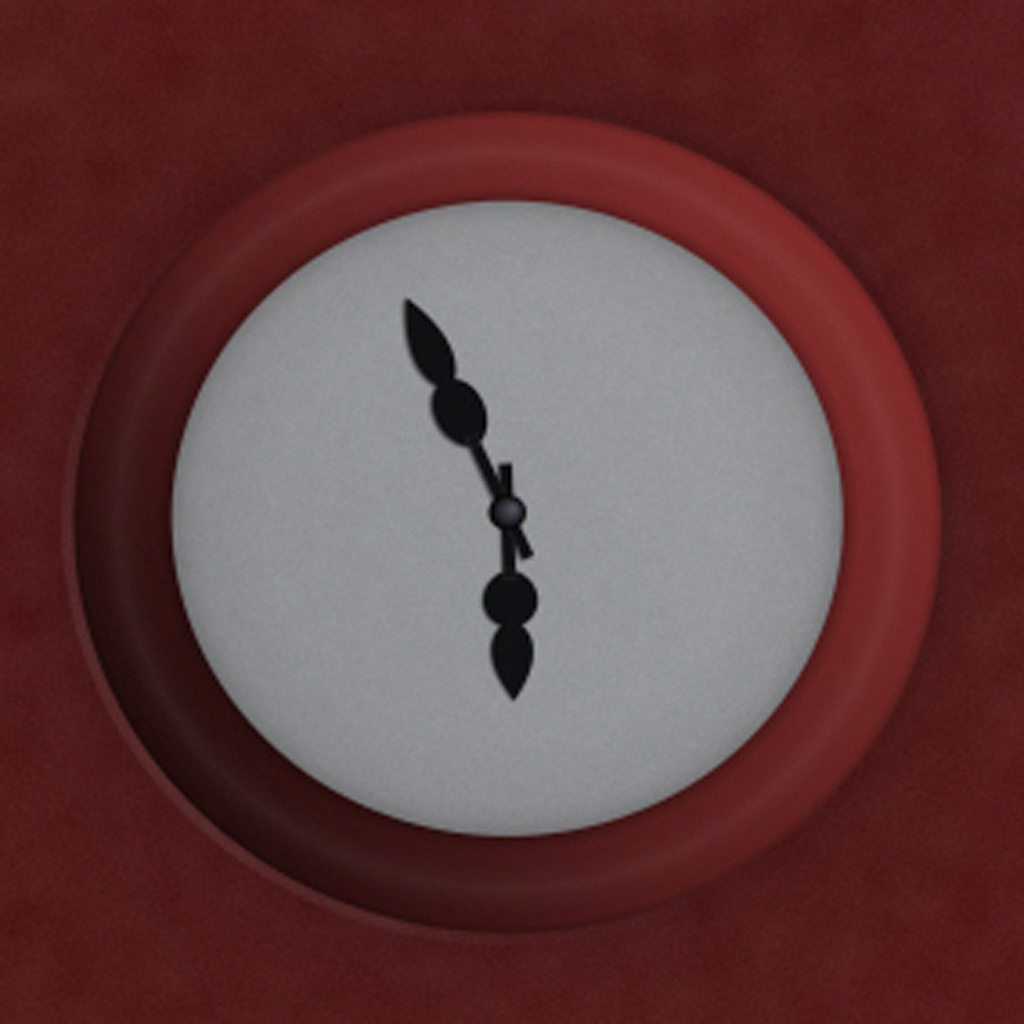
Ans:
5,56
